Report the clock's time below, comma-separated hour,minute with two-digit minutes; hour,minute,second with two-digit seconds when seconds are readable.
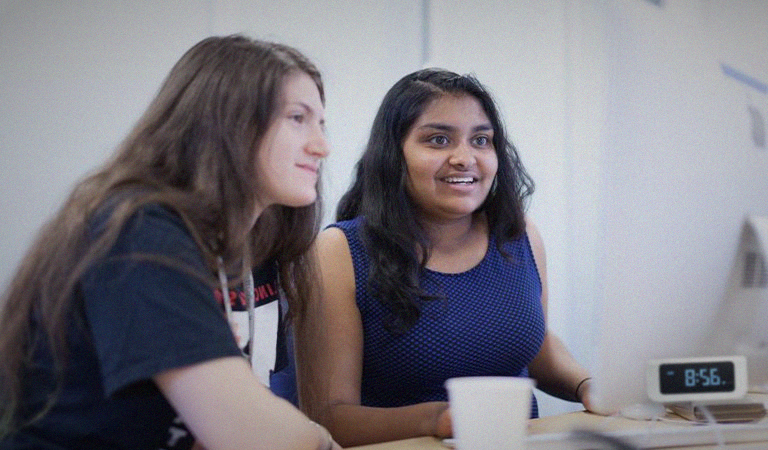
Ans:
8,56
